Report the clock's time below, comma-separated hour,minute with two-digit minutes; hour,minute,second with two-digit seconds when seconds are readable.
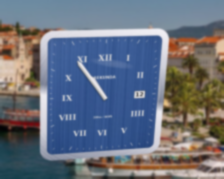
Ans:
10,54
